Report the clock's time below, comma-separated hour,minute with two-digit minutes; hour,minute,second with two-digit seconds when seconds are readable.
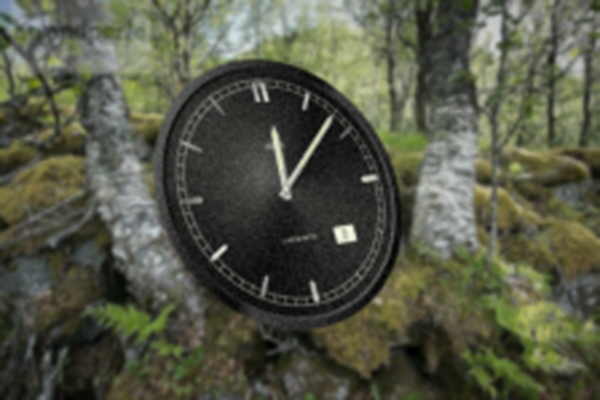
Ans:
12,08
